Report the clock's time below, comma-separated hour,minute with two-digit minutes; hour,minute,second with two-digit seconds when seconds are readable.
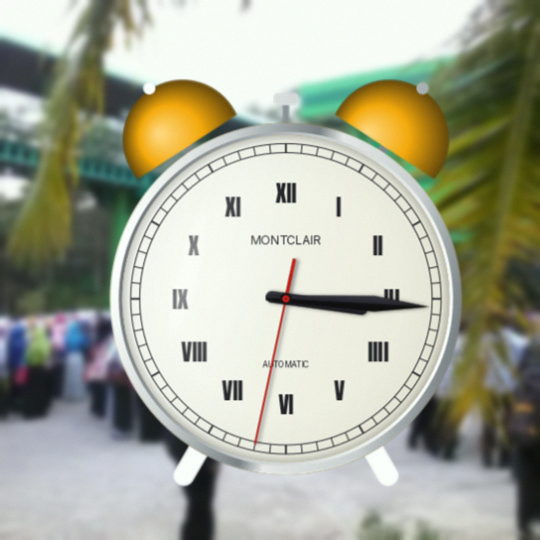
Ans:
3,15,32
